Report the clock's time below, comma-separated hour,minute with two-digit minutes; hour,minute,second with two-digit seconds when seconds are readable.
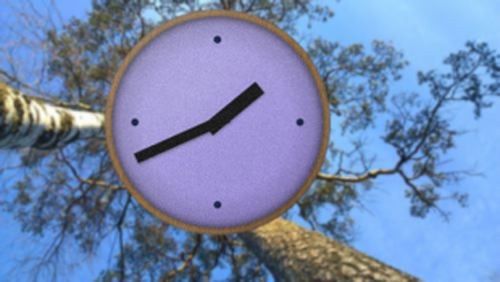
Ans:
1,41
